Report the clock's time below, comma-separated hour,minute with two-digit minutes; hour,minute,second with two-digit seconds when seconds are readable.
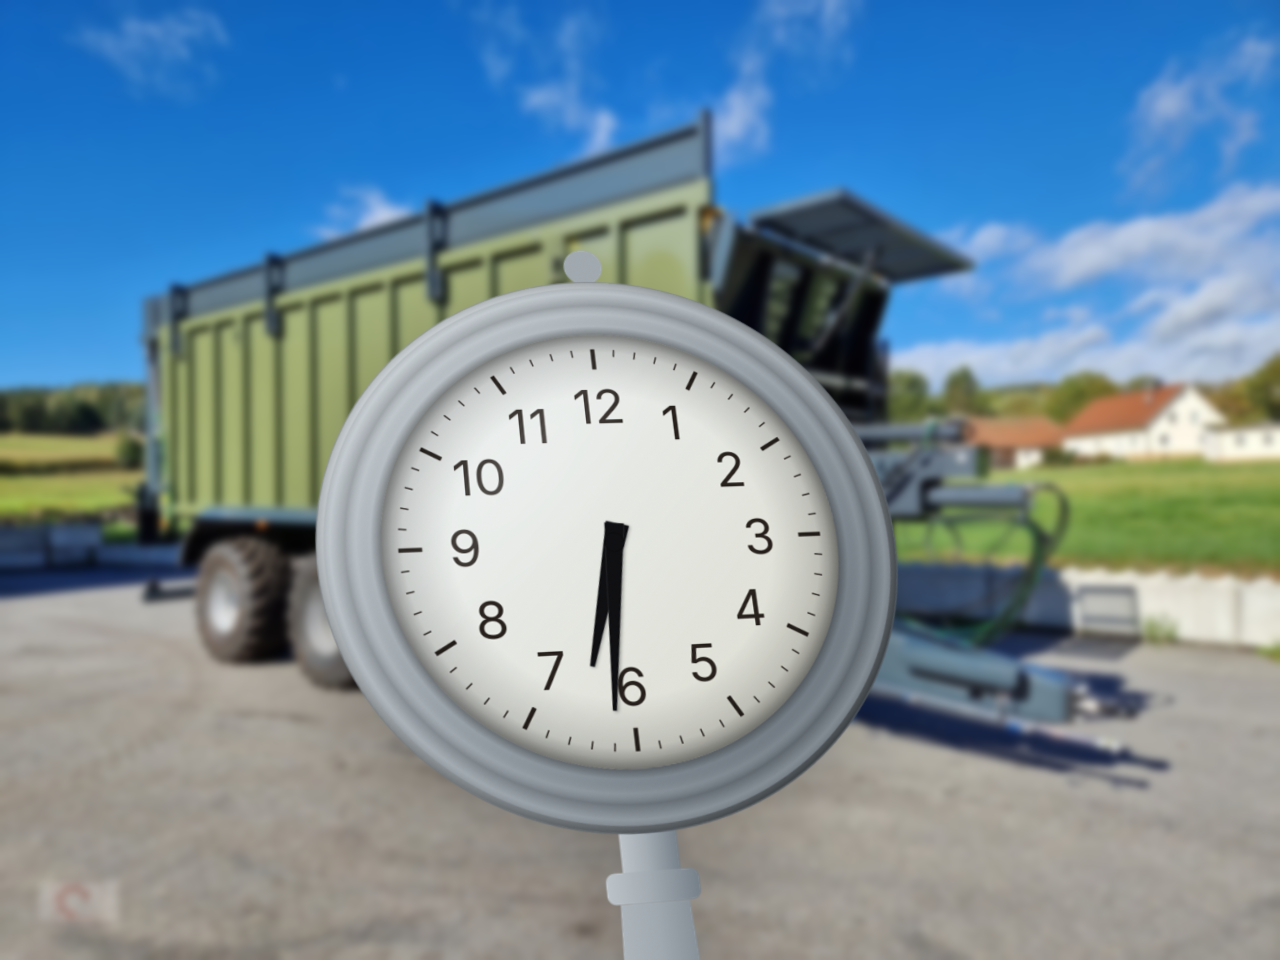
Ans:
6,31
